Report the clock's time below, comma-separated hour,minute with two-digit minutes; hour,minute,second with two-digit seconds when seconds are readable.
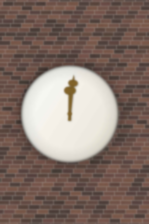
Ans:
12,01
